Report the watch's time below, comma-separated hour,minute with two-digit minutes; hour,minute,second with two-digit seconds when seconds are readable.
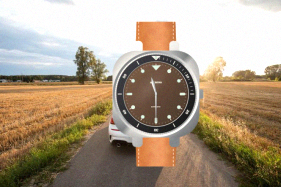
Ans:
11,30
